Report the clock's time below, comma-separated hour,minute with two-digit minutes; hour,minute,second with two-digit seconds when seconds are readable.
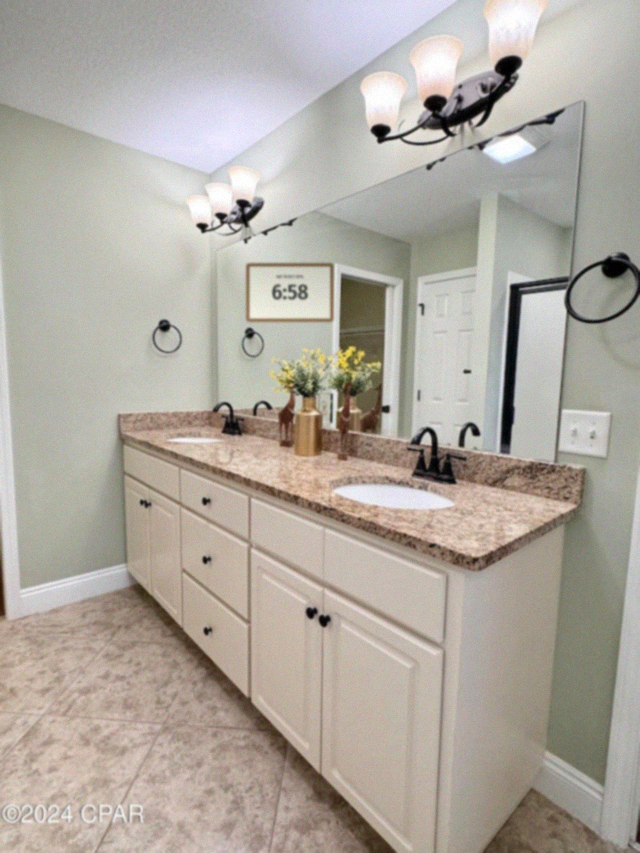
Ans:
6,58
